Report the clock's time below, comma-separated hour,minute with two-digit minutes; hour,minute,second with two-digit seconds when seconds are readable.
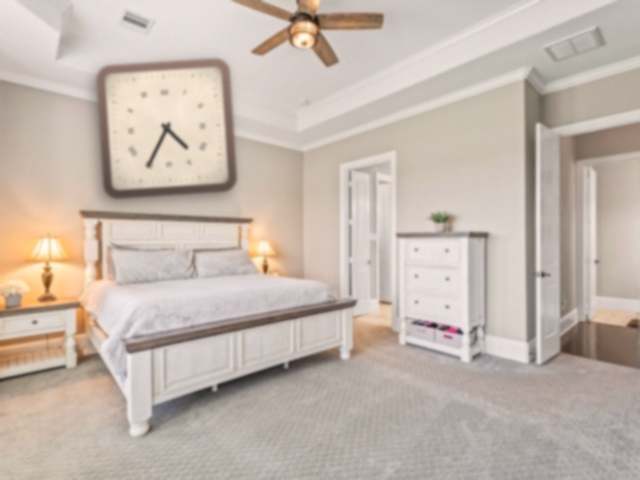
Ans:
4,35
